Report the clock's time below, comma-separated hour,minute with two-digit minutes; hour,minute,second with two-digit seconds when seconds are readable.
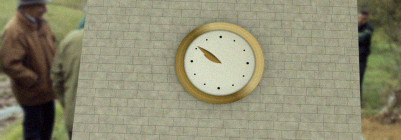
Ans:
9,51
